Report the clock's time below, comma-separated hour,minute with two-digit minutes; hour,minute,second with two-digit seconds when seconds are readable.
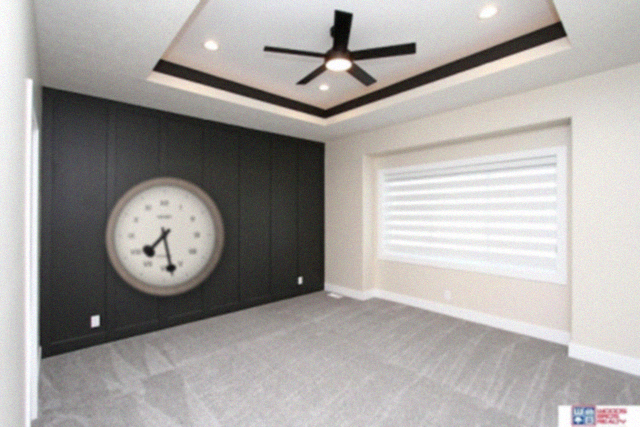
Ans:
7,28
